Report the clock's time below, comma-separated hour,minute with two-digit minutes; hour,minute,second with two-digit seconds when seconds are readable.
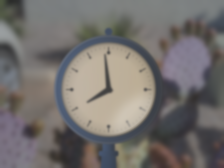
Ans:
7,59
